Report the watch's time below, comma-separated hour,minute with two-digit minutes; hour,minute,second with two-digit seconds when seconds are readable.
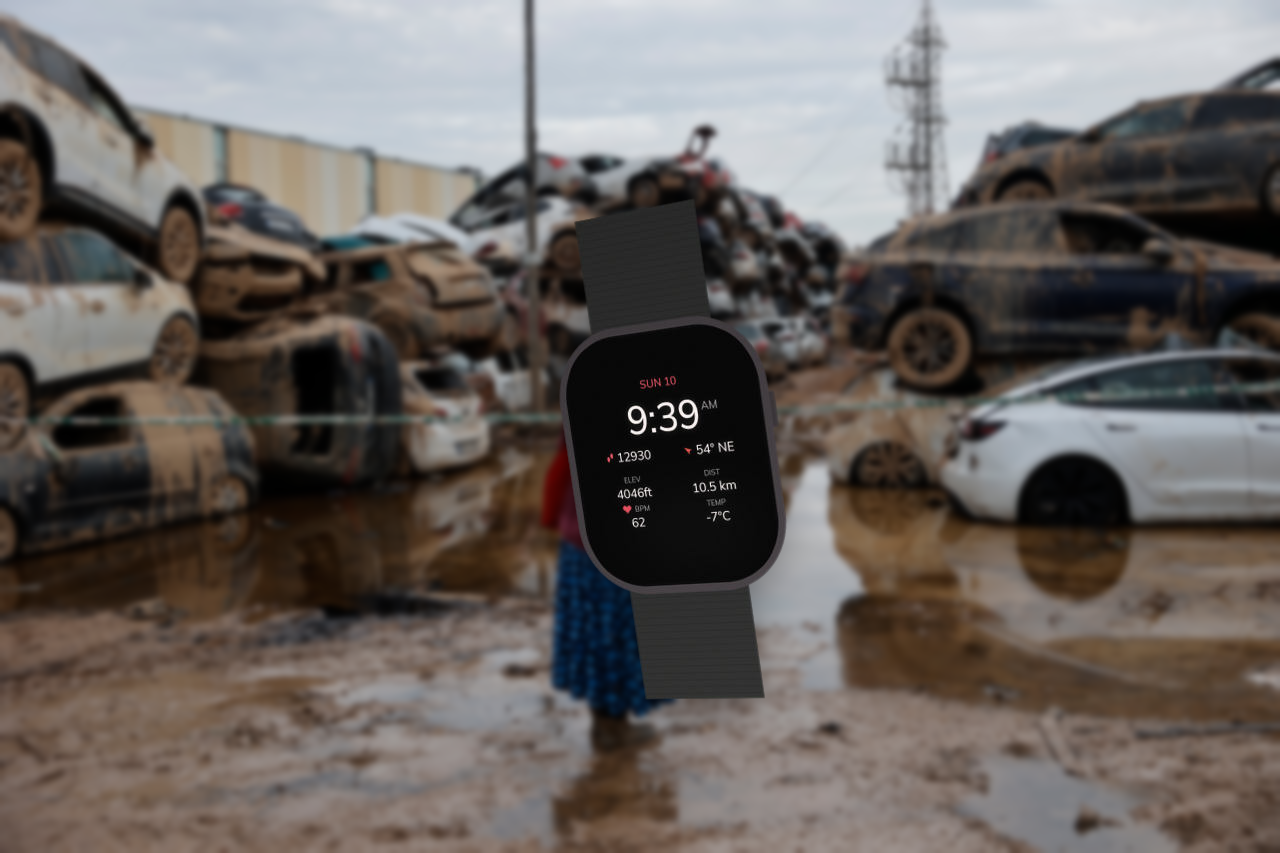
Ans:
9,39
